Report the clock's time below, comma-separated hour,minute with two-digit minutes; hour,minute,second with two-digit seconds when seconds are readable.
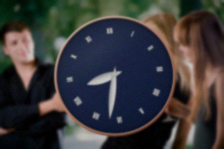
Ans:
8,32
